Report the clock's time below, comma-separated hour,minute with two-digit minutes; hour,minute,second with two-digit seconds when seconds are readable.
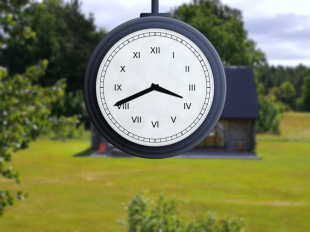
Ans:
3,41
